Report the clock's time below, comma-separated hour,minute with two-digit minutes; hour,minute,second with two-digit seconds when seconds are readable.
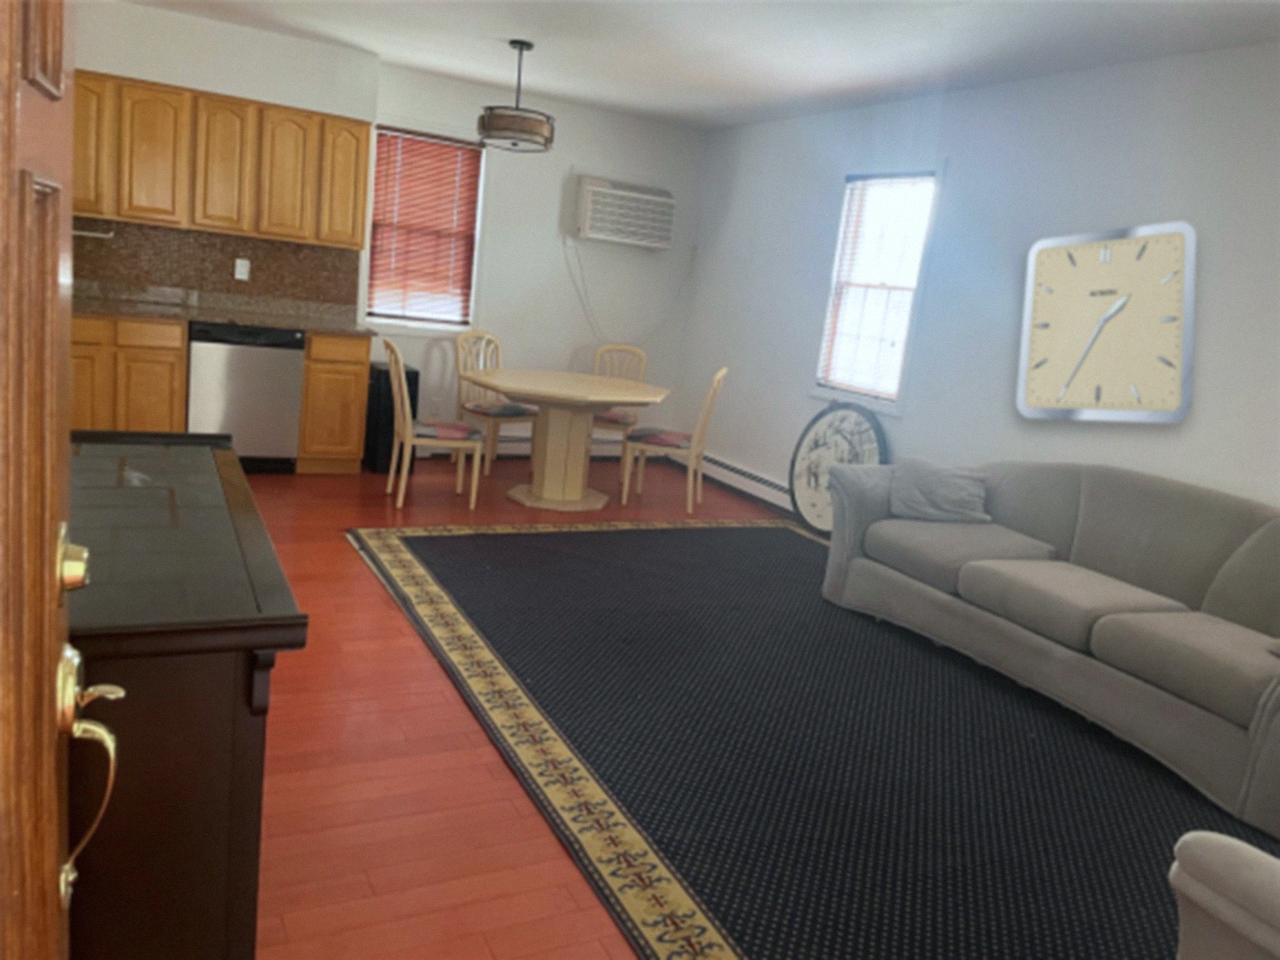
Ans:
1,35
